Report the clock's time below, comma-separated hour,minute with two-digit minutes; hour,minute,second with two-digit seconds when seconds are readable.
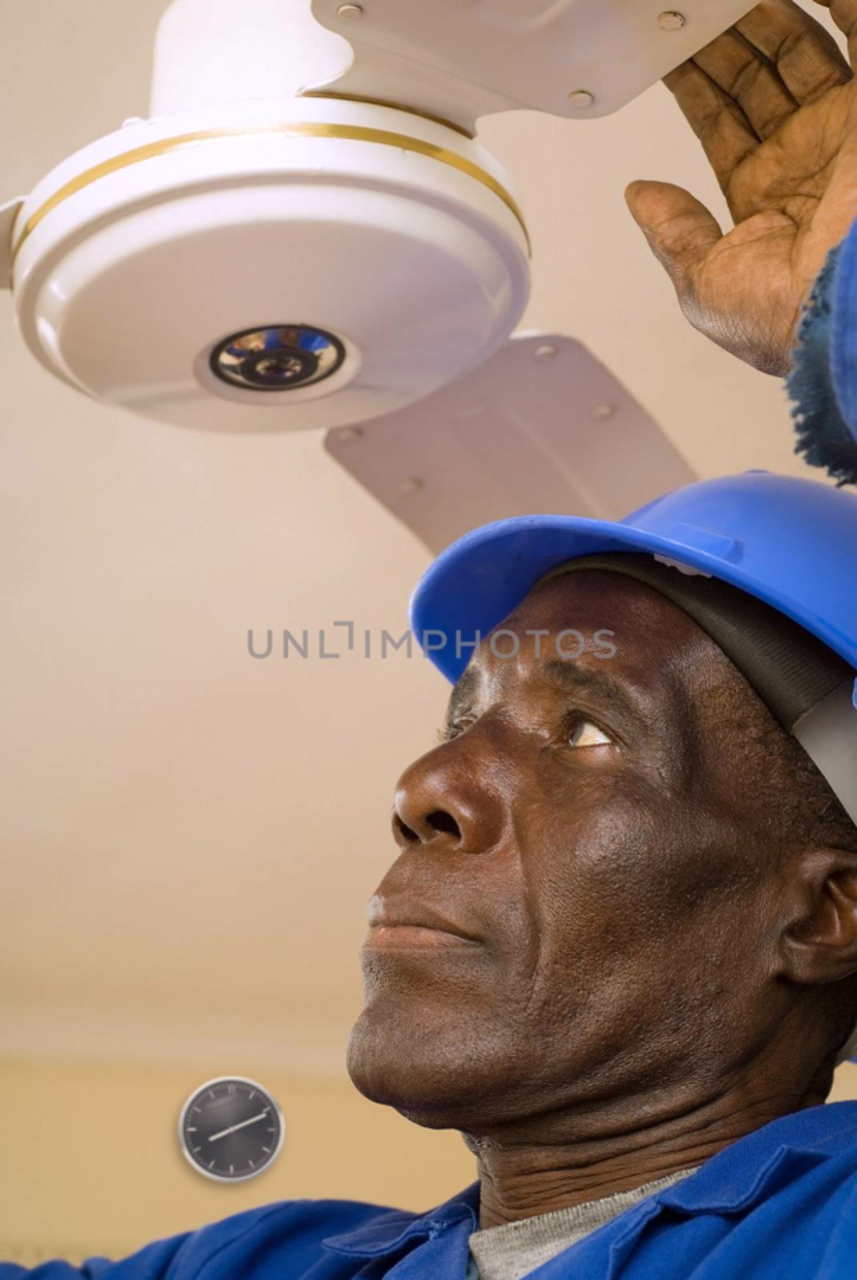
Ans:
8,11
